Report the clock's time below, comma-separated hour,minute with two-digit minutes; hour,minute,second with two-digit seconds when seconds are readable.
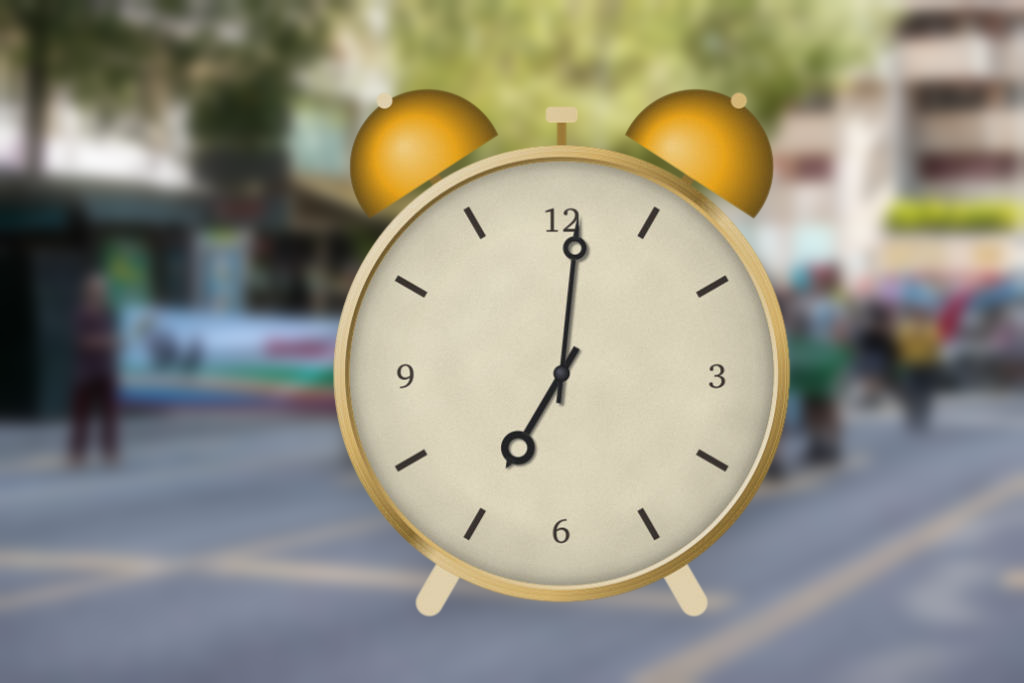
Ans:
7,01
